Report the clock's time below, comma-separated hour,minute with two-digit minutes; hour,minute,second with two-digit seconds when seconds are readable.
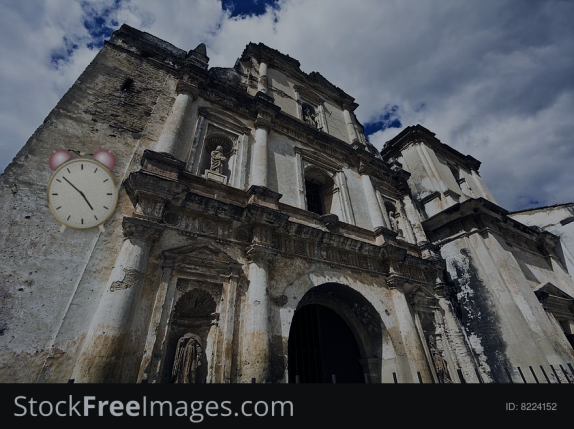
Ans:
4,52
